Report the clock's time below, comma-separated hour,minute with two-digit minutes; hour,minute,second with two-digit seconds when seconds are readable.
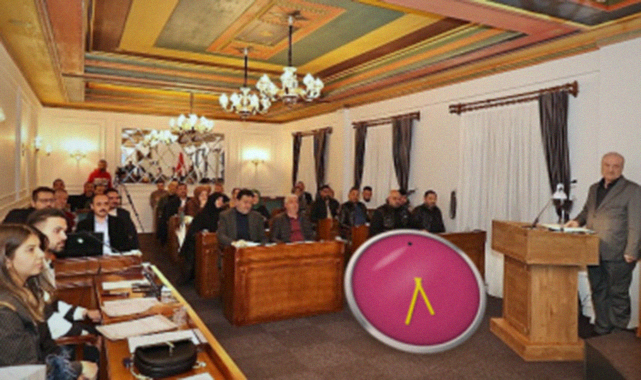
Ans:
5,34
